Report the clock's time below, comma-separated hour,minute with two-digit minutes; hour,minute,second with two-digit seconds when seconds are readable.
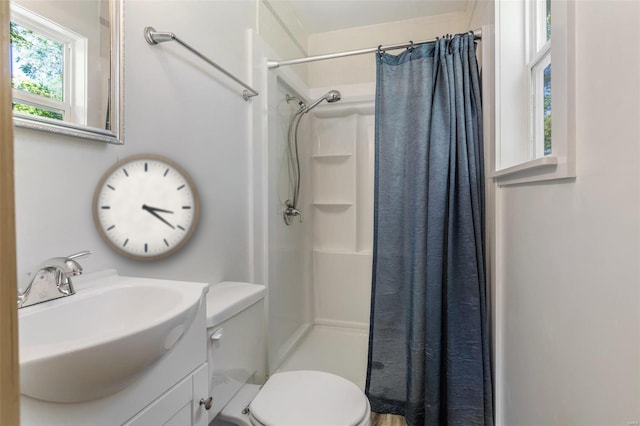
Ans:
3,21
